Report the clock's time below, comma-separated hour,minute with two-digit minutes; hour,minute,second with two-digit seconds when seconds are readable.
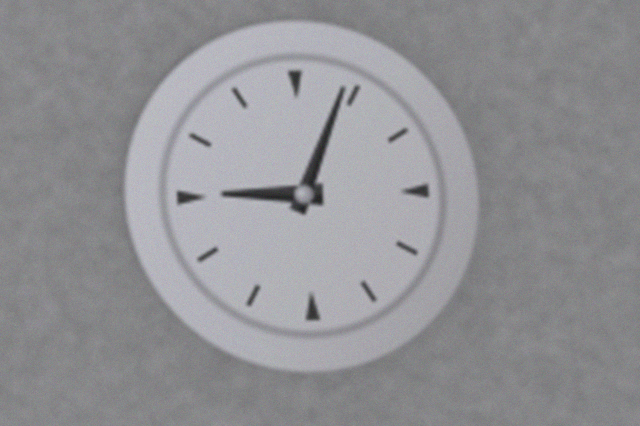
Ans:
9,04
